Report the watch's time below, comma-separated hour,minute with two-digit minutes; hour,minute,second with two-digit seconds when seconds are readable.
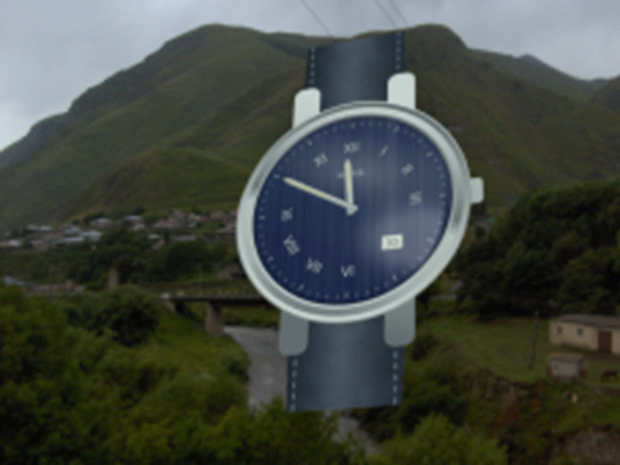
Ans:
11,50
